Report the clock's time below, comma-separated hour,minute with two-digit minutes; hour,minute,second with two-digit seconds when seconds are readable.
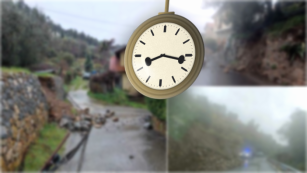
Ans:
8,17
